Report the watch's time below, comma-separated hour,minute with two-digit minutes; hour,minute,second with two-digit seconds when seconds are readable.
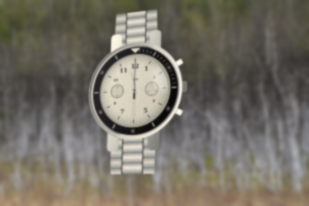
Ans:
11,30
